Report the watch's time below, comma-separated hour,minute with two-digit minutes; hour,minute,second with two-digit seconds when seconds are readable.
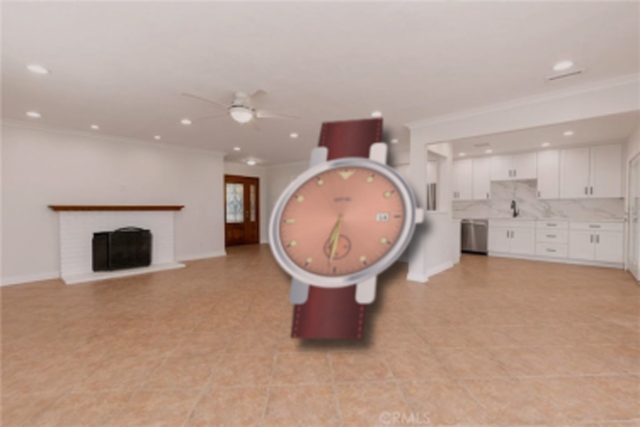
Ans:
6,31
